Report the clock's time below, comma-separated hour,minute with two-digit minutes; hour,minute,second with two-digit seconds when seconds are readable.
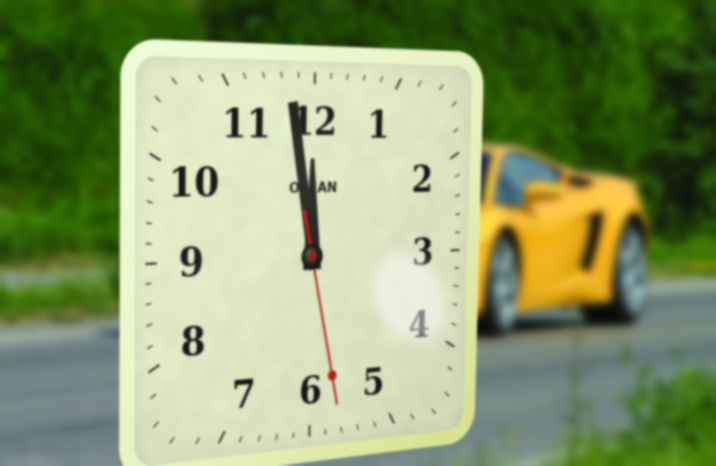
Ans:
11,58,28
